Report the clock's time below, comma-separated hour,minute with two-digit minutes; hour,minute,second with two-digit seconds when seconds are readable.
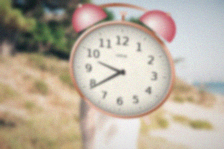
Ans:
9,39
